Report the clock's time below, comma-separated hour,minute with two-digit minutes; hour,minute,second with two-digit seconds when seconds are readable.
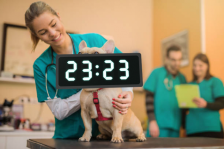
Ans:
23,23
